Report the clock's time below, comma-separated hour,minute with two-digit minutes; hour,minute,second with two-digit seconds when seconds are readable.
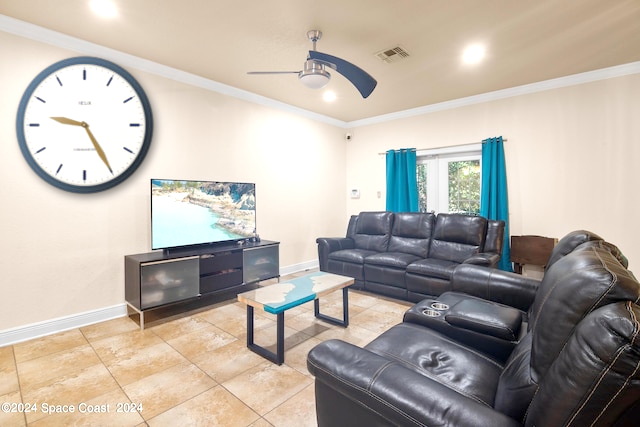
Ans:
9,25
